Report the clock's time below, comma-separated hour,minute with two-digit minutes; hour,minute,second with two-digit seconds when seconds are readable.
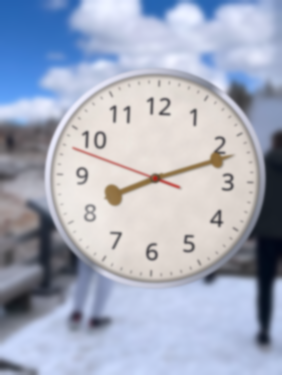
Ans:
8,11,48
